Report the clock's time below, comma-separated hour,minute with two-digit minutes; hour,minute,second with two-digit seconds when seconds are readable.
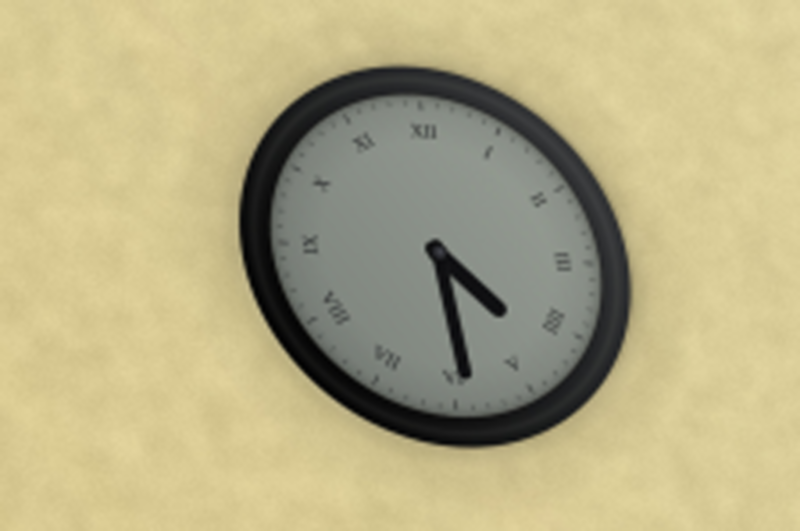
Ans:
4,29
